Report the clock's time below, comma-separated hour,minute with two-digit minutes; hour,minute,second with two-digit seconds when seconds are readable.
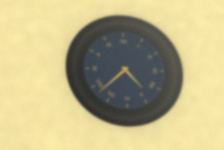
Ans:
4,38
